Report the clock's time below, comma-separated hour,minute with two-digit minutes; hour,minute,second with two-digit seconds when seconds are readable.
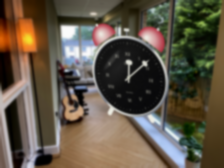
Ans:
12,08
